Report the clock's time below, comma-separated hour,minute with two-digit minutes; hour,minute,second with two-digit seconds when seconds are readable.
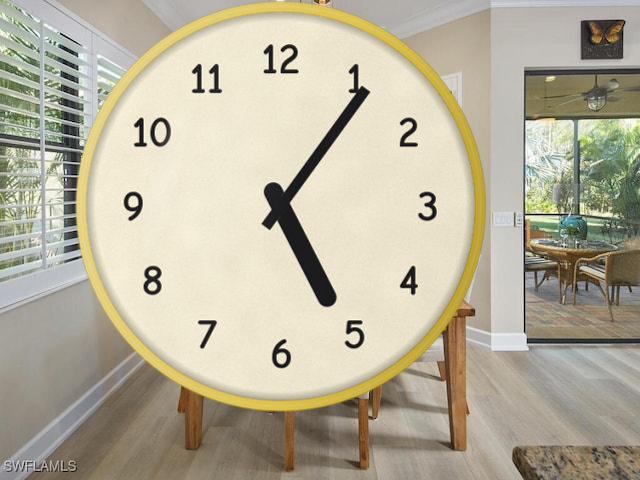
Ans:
5,06
